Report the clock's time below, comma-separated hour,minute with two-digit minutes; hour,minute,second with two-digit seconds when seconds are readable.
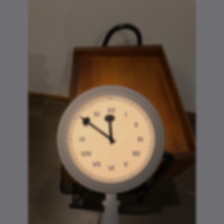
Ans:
11,51
